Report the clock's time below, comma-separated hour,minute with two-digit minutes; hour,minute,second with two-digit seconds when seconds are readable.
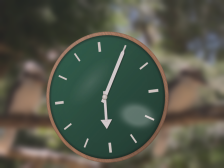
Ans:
6,05
